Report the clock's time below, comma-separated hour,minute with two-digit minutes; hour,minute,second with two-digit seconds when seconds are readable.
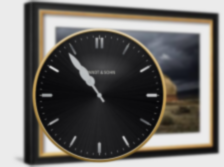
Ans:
10,54
